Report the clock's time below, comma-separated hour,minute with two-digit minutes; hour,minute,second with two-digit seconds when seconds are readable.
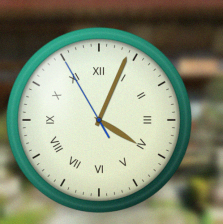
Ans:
4,03,55
